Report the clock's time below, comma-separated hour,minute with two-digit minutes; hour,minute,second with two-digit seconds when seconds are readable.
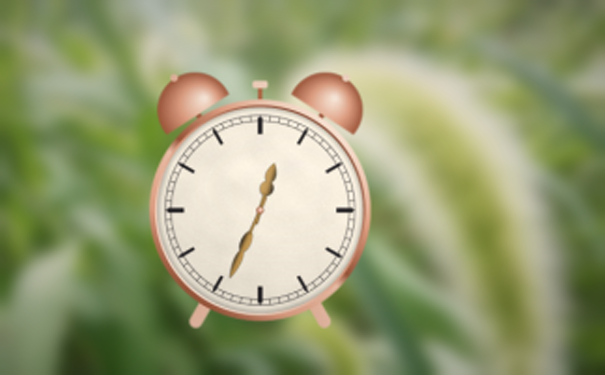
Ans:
12,34
